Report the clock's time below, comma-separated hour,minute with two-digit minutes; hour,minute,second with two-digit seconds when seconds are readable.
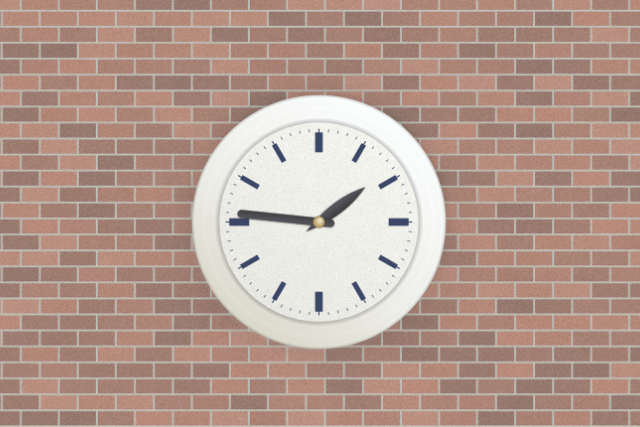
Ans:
1,46
